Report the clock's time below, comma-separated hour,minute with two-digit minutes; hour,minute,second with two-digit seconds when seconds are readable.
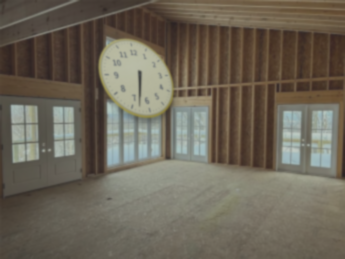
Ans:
6,33
